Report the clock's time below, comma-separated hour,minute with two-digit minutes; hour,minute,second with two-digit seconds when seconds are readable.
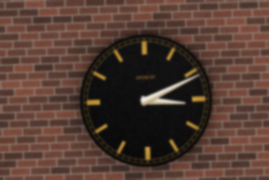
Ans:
3,11
